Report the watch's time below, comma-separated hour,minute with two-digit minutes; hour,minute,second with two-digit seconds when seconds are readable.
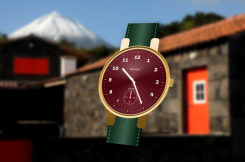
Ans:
10,25
